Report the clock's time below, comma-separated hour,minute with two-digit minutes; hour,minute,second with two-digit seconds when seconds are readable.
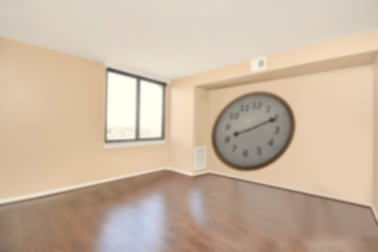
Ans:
8,10
